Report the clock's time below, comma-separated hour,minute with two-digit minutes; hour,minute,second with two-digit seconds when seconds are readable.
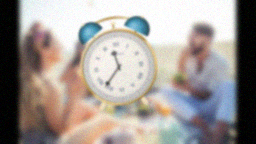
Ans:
11,37
